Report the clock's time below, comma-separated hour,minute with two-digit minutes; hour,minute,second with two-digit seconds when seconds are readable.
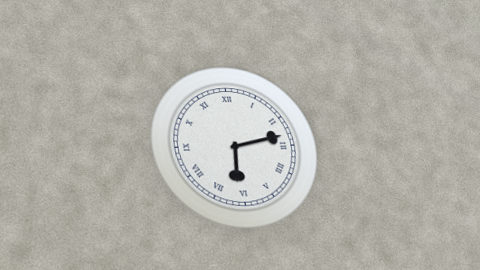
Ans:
6,13
